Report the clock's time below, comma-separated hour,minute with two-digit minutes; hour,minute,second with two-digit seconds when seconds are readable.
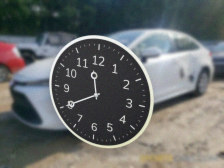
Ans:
11,40
